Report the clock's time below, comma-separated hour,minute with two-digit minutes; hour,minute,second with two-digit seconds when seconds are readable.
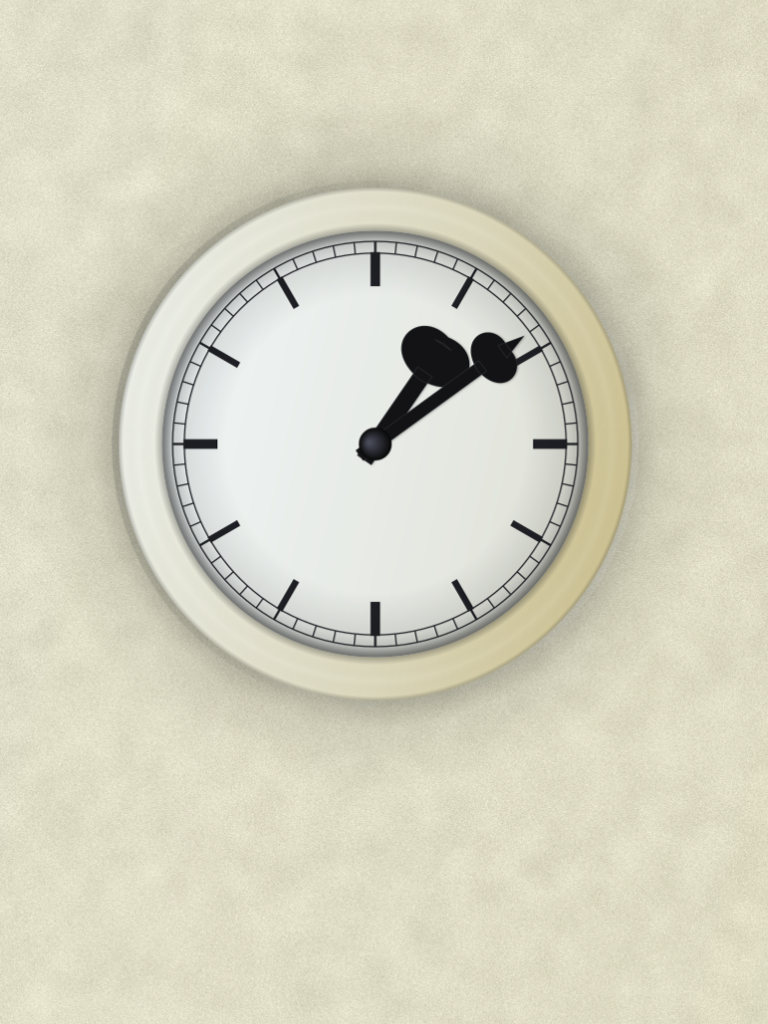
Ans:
1,09
